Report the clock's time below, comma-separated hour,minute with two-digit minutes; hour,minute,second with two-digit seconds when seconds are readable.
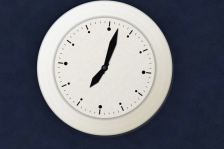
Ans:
7,02
